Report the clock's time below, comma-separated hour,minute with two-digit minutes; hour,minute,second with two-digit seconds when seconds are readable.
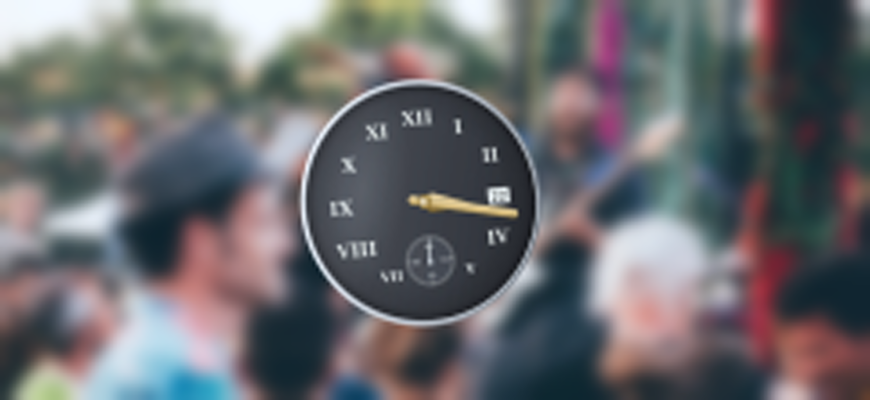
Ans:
3,17
